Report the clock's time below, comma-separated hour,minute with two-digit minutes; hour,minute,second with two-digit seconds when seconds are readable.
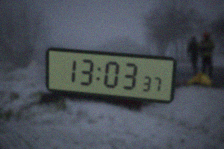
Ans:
13,03,37
